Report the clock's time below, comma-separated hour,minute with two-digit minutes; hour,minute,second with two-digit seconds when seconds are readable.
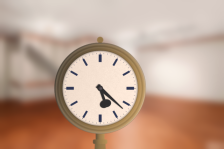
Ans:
5,22
